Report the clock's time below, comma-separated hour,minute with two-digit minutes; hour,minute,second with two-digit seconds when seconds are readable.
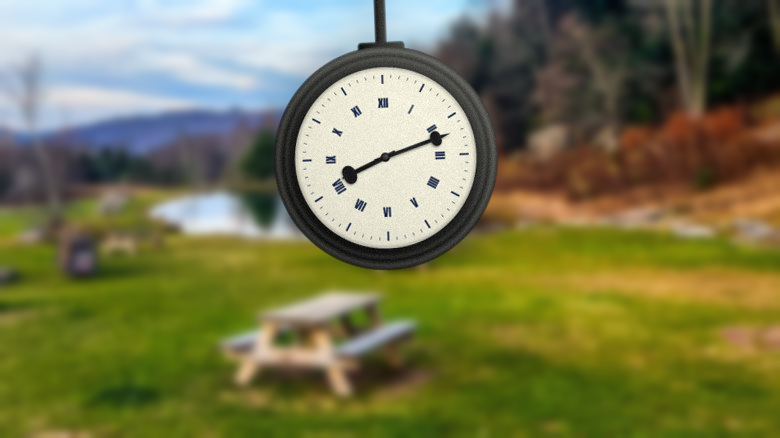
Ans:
8,12
